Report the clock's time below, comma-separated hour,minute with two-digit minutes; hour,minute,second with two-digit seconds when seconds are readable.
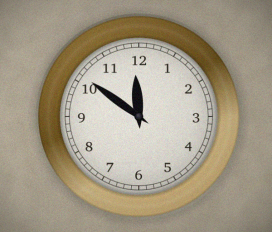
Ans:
11,51
